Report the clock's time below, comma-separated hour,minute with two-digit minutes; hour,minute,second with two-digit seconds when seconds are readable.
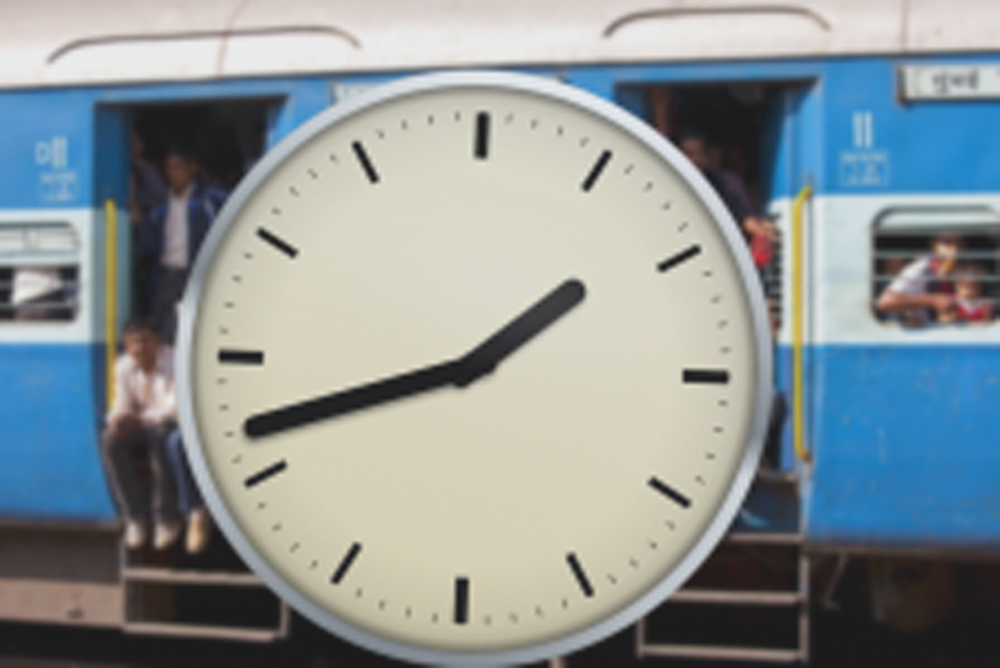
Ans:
1,42
